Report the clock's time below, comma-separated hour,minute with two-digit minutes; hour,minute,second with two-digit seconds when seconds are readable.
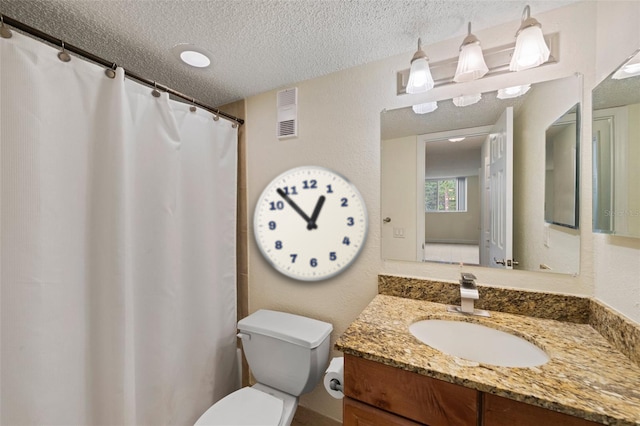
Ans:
12,53
